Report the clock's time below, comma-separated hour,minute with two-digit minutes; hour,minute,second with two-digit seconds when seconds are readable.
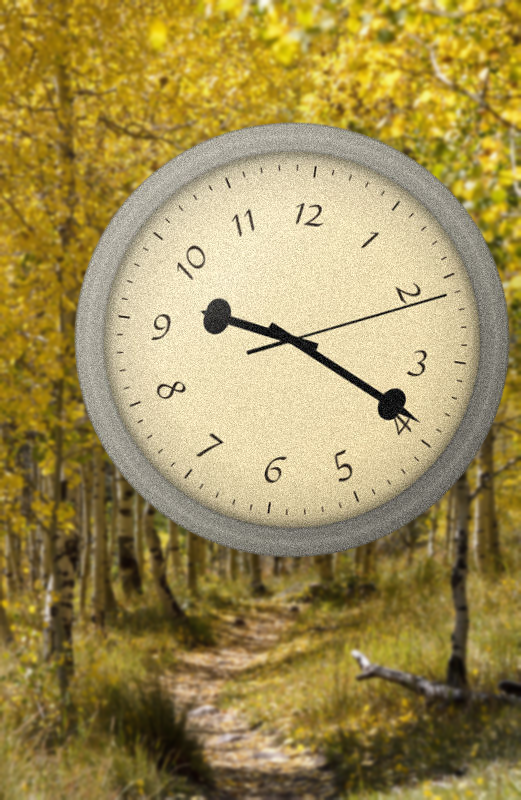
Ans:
9,19,11
